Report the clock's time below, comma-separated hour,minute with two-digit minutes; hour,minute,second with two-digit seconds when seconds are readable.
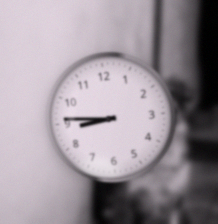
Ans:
8,46
